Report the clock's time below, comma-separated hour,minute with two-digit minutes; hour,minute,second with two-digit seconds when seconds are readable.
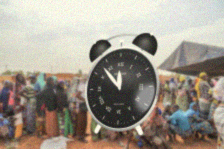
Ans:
11,53
